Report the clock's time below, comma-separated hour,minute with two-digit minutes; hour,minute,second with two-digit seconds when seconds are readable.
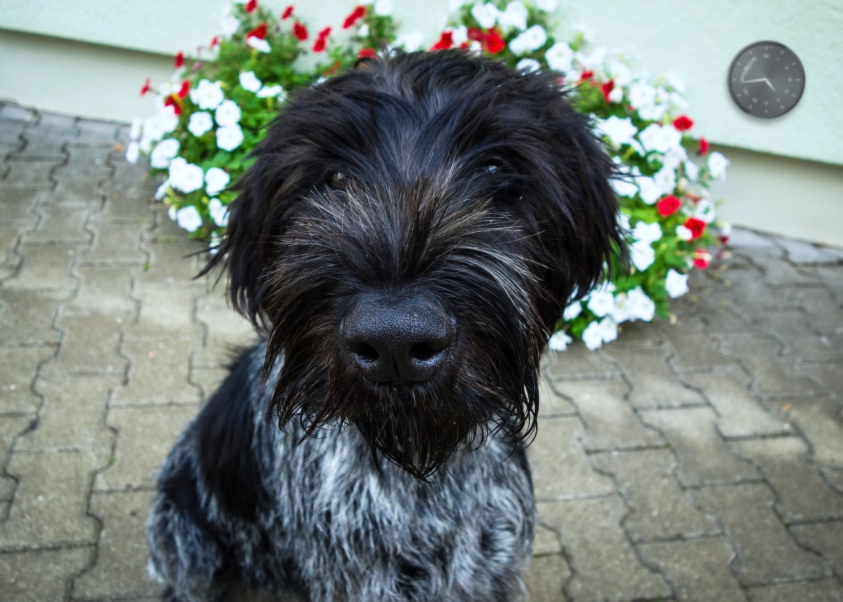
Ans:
4,44
